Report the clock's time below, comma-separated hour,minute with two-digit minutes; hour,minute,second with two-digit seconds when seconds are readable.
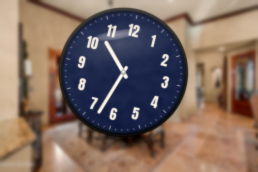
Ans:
10,33
